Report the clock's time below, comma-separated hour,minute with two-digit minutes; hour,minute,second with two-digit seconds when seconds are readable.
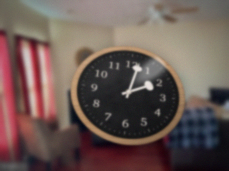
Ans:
2,02
